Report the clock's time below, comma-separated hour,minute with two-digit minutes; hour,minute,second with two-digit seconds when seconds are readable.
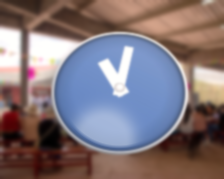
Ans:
11,02
